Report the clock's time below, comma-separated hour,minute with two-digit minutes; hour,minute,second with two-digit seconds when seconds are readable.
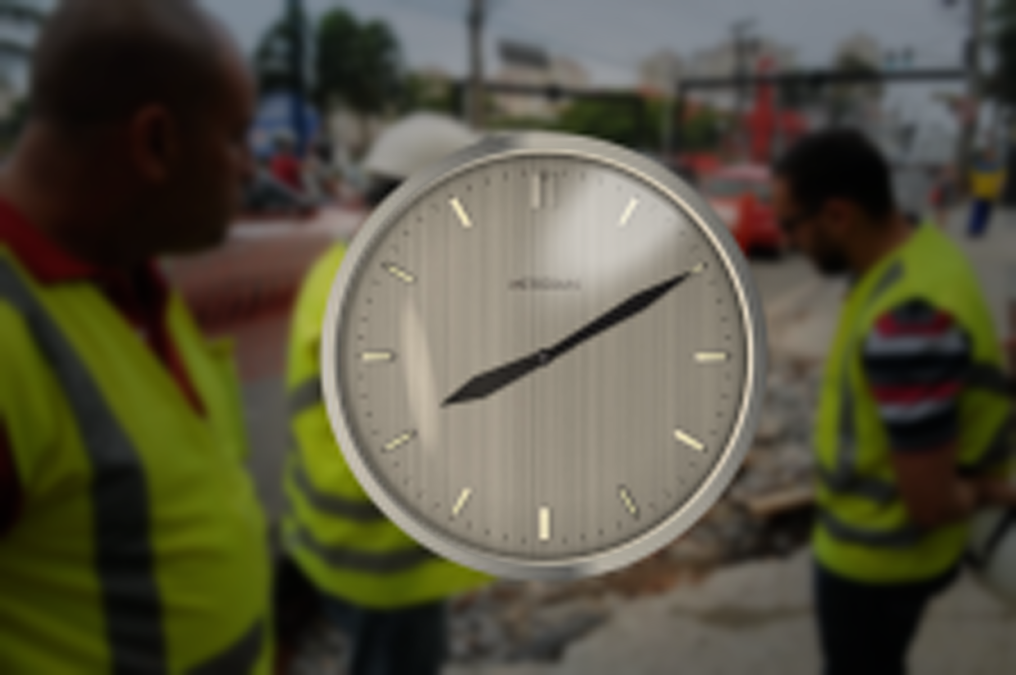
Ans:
8,10
